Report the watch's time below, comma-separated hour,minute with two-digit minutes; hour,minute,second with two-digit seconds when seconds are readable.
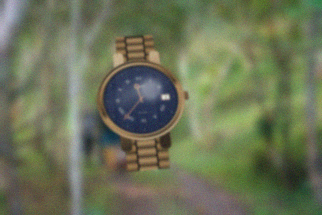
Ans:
11,37
